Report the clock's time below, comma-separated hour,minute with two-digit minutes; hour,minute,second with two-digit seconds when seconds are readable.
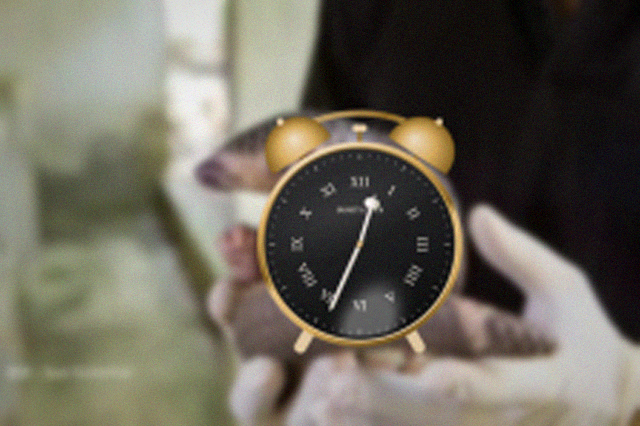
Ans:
12,34
